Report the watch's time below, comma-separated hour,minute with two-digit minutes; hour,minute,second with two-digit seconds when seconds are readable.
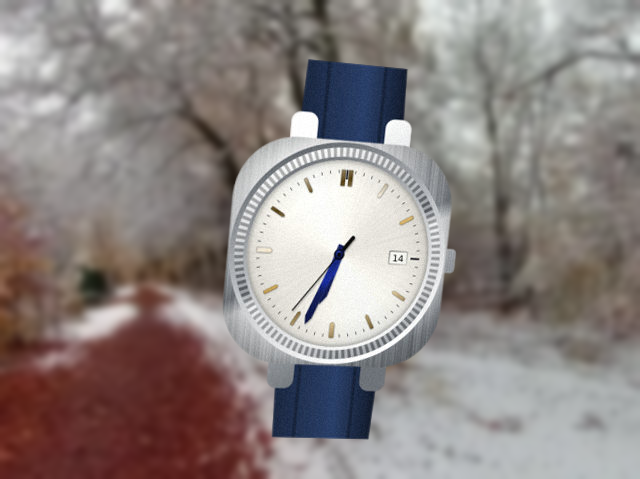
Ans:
6,33,36
